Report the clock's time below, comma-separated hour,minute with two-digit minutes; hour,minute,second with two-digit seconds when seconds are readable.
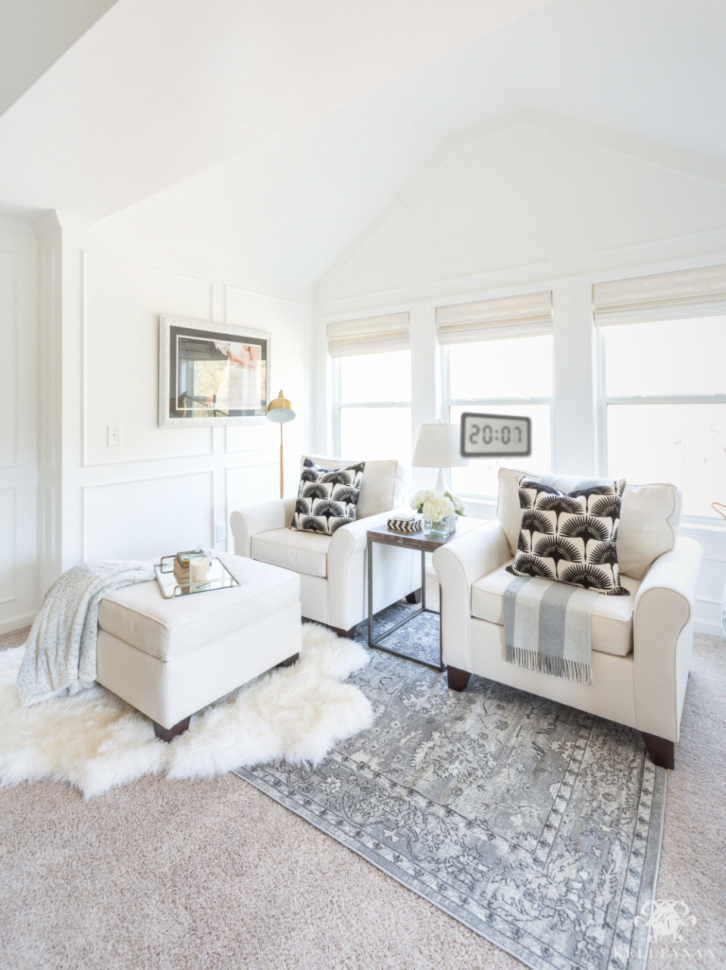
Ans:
20,07
